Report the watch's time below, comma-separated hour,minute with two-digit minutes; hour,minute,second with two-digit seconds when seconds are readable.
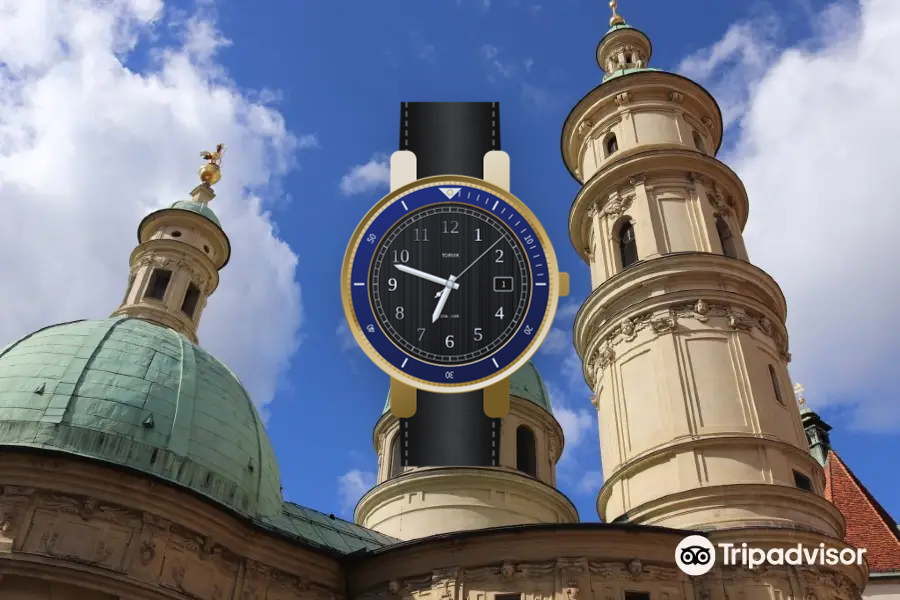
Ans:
6,48,08
